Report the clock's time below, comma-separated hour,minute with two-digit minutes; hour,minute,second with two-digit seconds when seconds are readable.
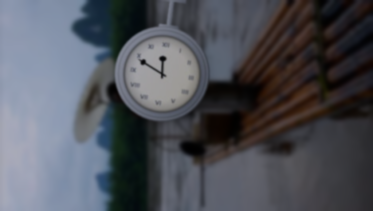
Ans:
11,49
